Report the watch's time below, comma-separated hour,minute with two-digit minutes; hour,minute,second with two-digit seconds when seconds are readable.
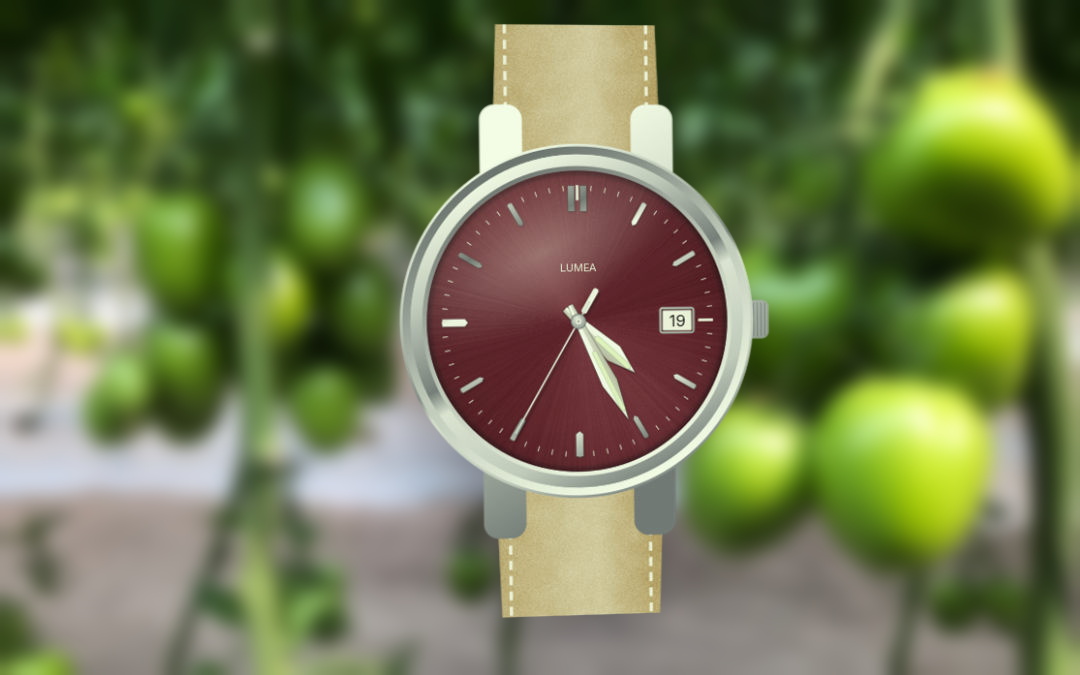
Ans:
4,25,35
